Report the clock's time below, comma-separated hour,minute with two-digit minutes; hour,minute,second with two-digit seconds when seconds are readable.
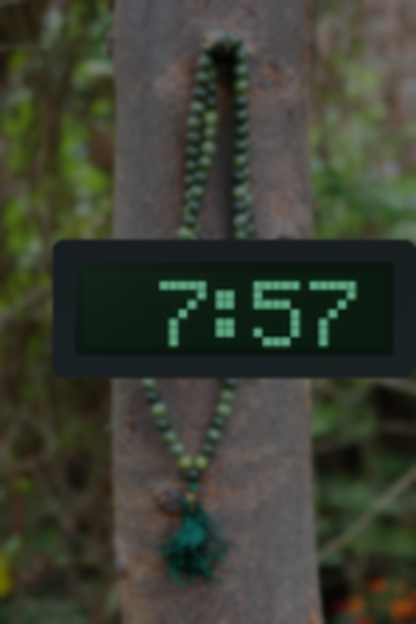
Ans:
7,57
